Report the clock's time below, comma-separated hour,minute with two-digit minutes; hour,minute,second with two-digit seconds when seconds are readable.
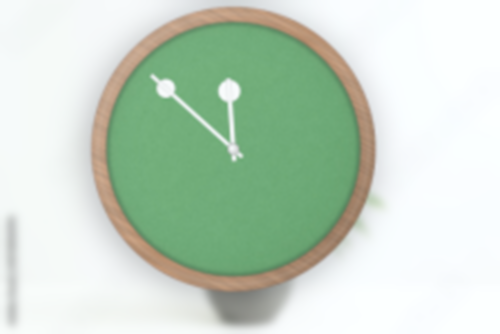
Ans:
11,52
